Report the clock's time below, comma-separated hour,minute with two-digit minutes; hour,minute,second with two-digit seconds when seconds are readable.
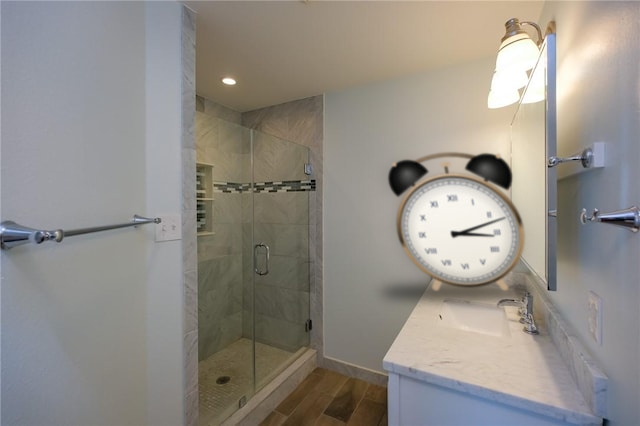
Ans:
3,12
